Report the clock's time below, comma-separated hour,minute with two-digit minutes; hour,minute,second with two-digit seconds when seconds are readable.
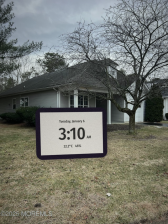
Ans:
3,10
